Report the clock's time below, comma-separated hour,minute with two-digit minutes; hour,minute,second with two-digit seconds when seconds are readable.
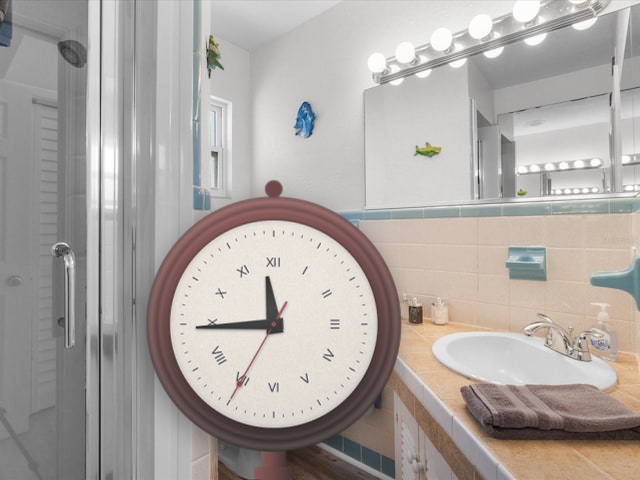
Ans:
11,44,35
